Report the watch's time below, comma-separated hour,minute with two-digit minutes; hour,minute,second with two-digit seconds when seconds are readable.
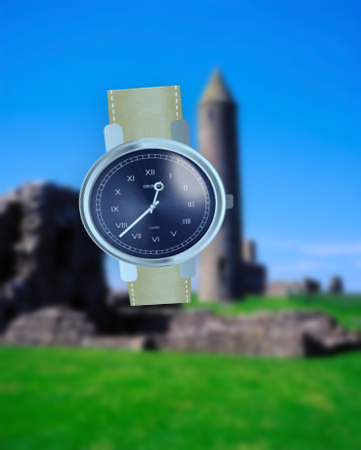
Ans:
12,38
